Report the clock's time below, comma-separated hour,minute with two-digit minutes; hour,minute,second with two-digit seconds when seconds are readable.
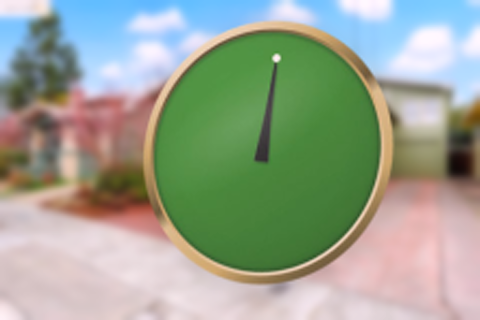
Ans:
12,00
